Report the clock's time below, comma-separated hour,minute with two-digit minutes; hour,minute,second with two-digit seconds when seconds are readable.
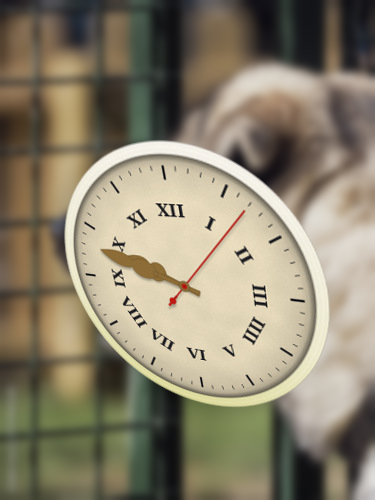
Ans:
9,48,07
